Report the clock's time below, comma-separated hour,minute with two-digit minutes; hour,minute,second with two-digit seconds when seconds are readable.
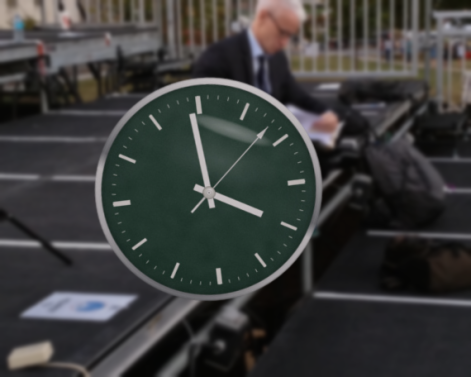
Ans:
3,59,08
